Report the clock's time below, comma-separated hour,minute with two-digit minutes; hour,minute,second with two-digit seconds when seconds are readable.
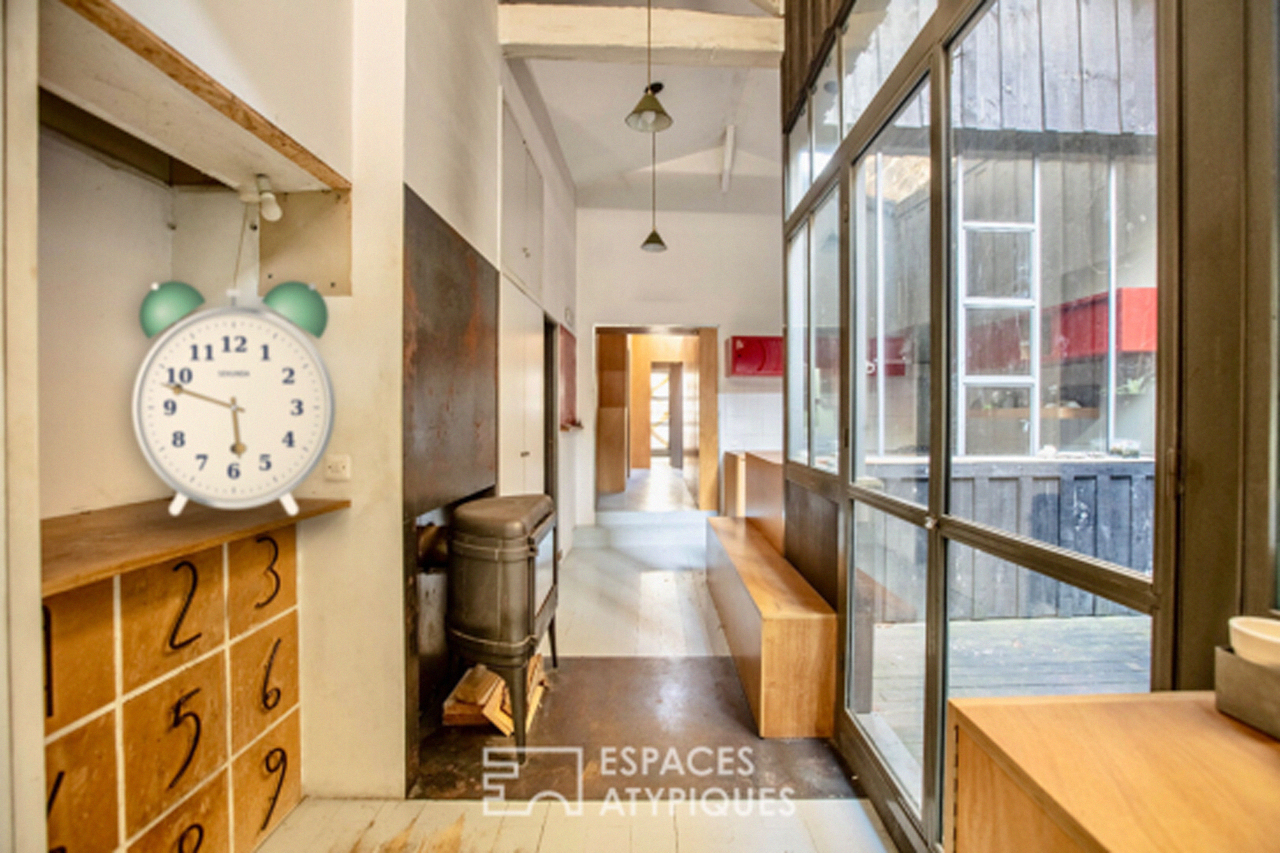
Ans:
5,48
